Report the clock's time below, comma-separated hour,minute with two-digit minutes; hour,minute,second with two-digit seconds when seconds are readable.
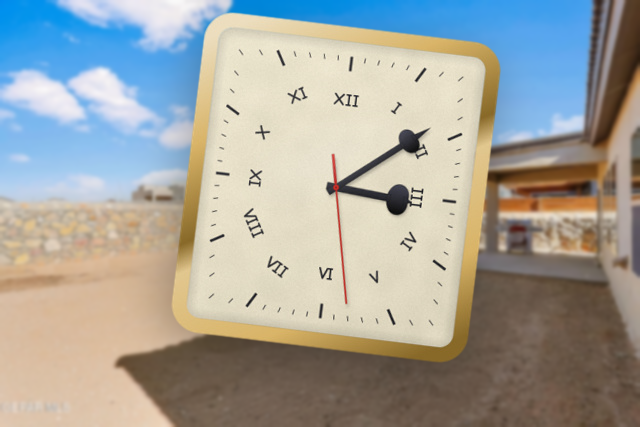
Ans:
3,08,28
